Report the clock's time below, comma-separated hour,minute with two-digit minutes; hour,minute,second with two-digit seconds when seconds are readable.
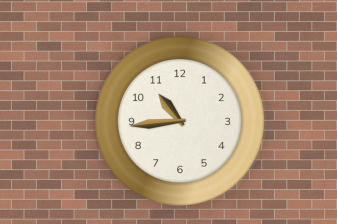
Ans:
10,44
